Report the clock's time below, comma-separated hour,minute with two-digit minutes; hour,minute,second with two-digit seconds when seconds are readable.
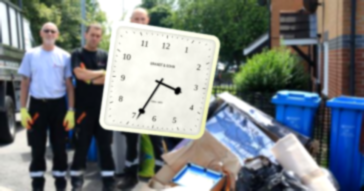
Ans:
3,34
